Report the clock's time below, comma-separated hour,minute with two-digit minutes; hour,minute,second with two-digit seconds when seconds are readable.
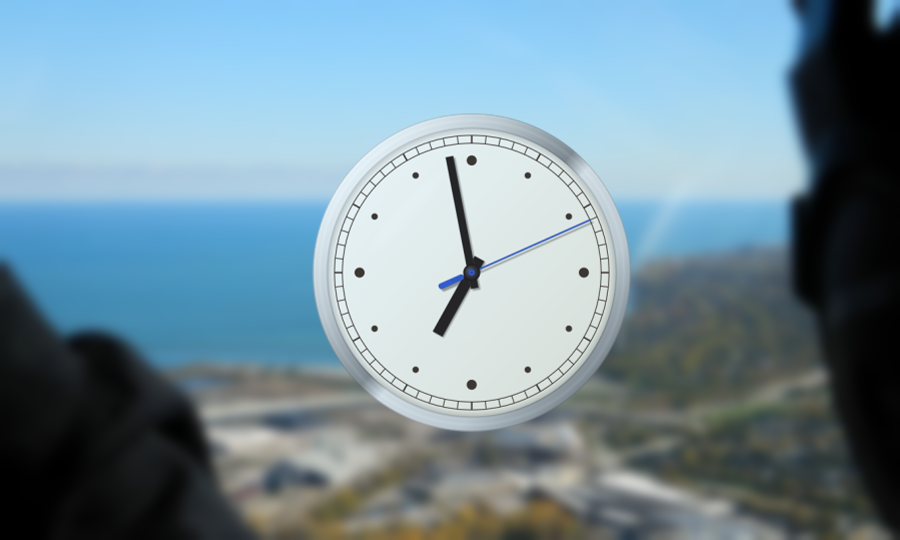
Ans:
6,58,11
